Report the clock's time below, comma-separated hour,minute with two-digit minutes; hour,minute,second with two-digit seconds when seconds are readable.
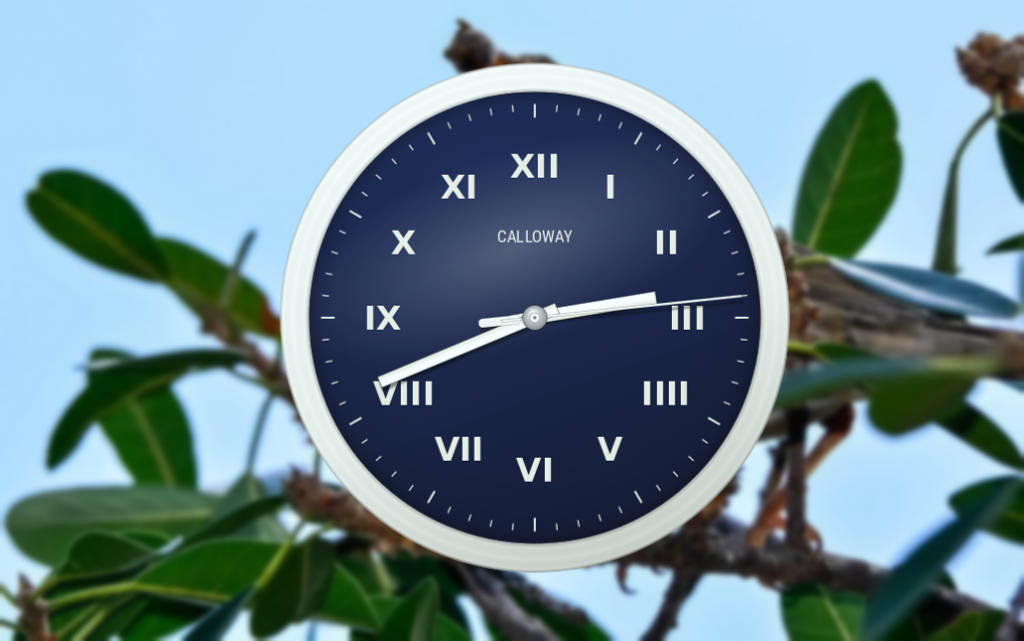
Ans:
2,41,14
